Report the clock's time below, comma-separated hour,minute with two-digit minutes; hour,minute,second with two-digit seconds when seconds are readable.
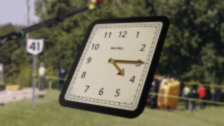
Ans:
4,15
